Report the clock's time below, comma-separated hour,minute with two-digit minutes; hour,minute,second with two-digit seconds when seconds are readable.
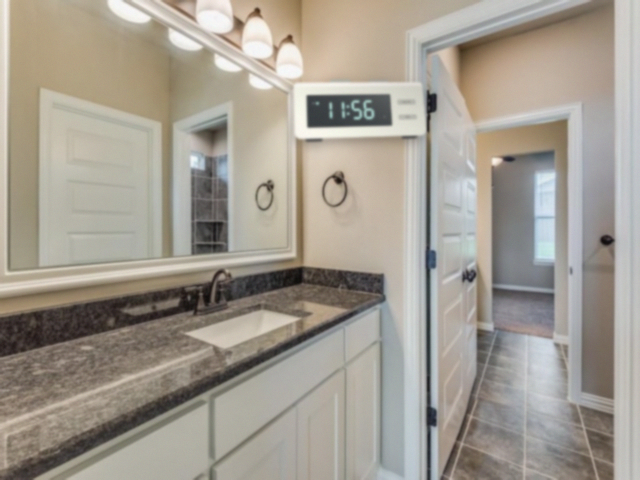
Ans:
11,56
